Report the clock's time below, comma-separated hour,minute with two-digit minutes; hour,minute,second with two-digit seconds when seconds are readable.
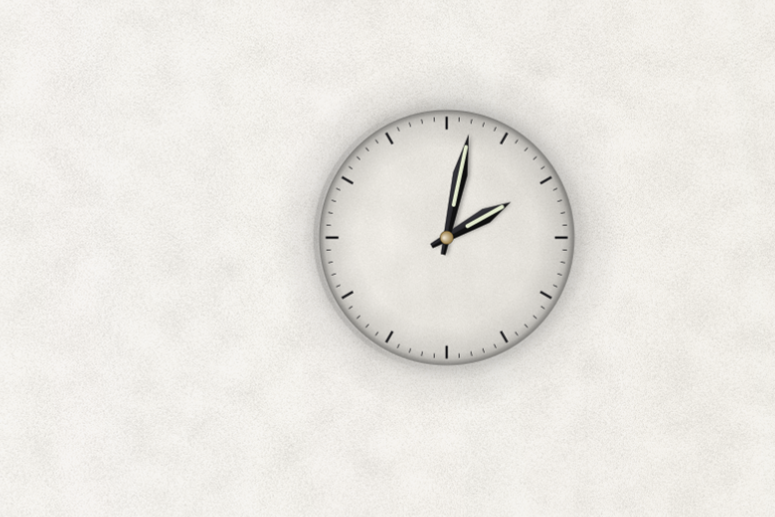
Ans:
2,02
